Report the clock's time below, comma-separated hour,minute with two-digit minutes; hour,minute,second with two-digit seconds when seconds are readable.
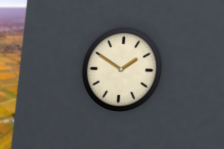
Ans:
1,50
